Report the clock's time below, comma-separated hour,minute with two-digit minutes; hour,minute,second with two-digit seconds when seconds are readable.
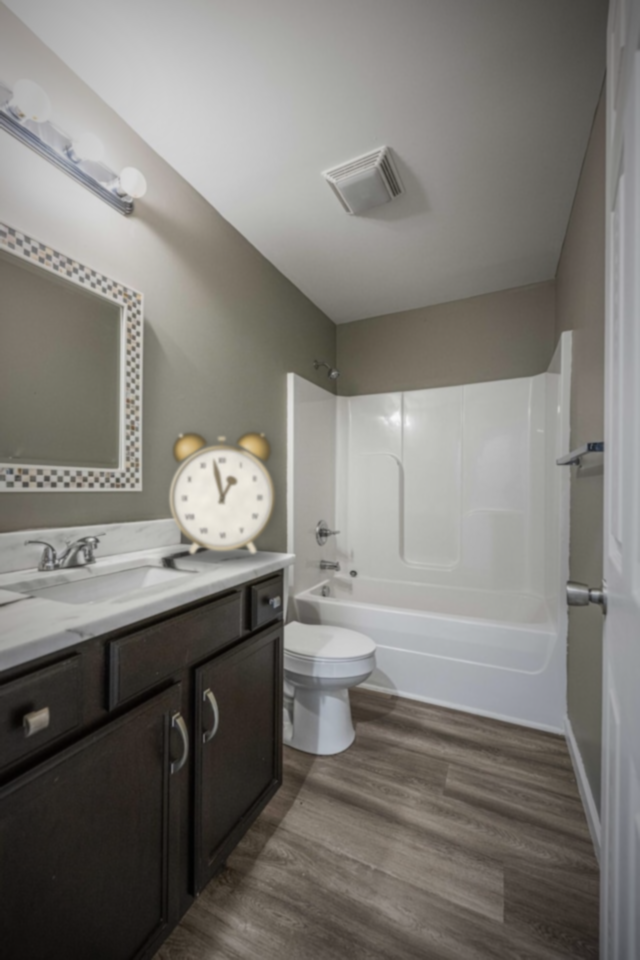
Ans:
12,58
